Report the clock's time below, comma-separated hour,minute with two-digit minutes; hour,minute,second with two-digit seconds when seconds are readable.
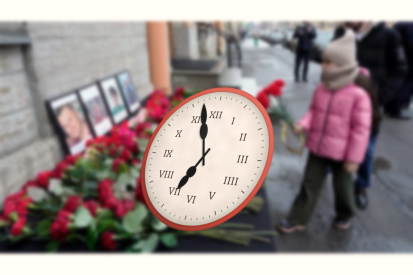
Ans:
6,57
